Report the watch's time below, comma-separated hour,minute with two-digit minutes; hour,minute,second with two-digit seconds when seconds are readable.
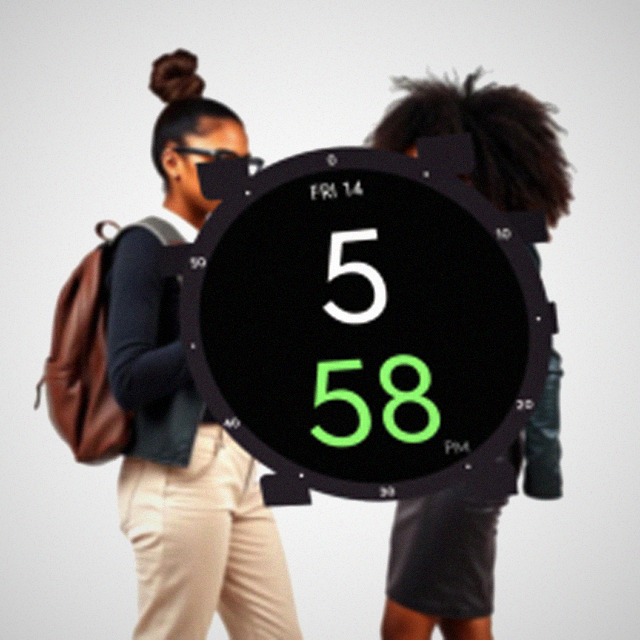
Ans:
5,58
